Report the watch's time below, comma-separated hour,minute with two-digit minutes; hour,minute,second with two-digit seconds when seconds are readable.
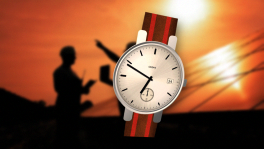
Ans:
6,49
